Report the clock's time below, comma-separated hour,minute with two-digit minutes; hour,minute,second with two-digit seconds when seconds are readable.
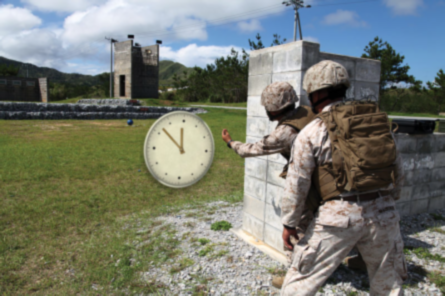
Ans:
11,52
